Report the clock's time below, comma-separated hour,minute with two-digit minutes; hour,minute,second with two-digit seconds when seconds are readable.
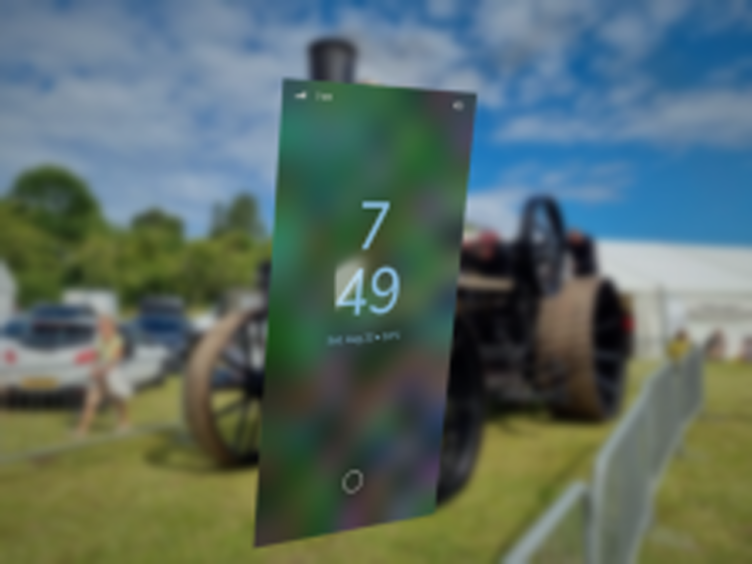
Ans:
7,49
